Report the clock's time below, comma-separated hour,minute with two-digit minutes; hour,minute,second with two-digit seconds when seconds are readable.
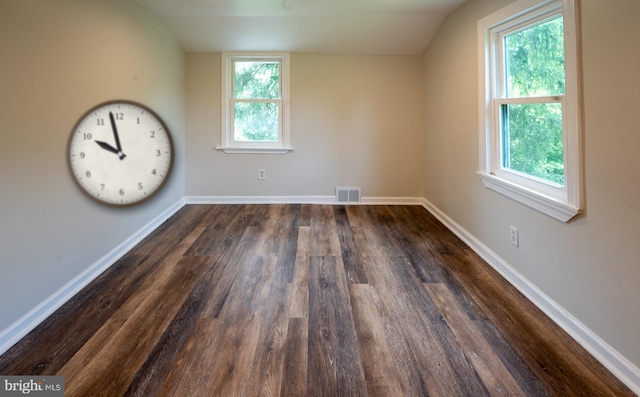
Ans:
9,58
